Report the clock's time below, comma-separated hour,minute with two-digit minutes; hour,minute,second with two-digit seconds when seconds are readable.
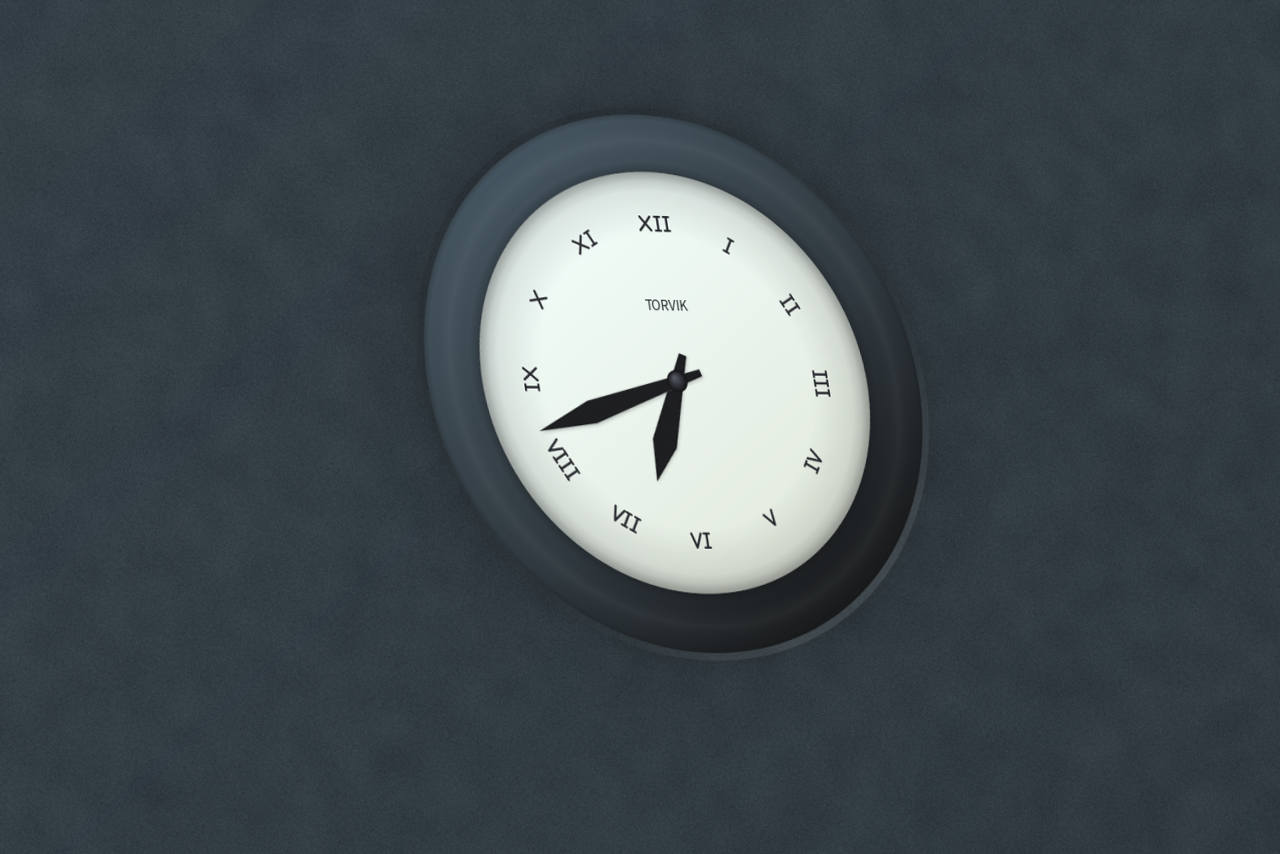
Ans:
6,42
